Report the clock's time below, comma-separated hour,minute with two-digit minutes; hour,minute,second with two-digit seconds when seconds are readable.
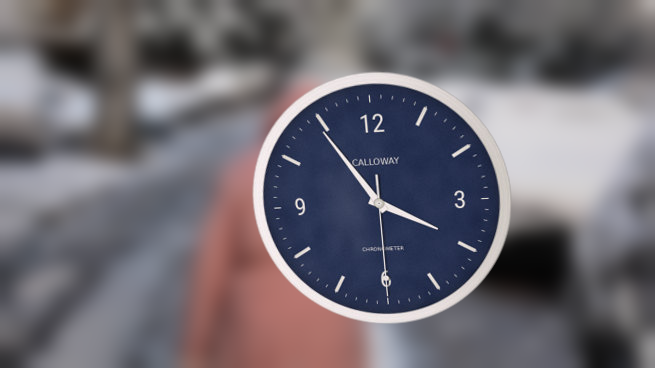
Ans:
3,54,30
